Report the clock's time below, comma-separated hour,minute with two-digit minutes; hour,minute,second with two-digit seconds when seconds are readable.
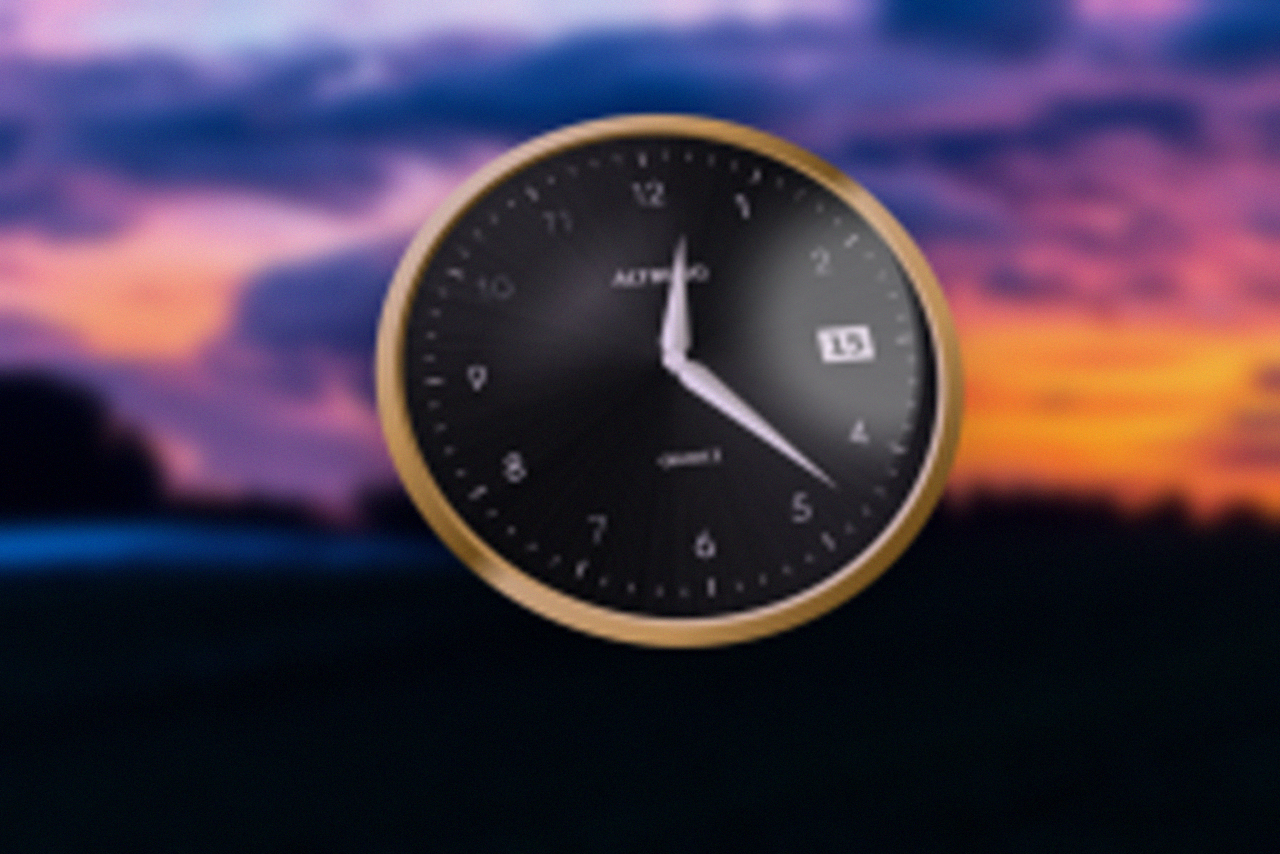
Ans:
12,23
